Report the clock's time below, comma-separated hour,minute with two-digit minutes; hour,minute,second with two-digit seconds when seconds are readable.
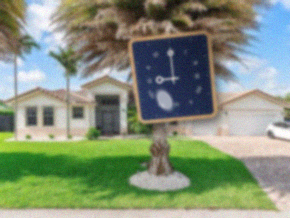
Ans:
9,00
